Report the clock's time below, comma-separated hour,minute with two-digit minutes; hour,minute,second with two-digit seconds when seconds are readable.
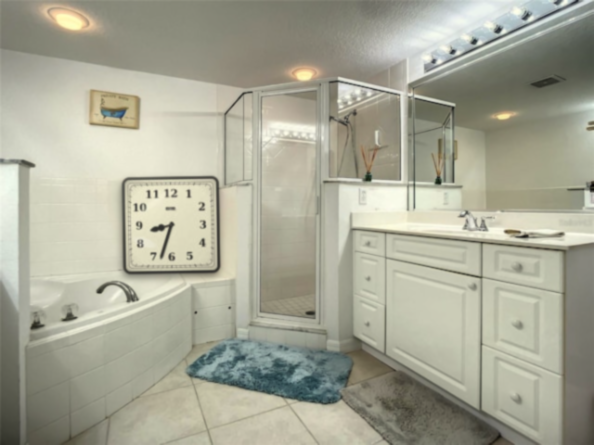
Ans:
8,33
